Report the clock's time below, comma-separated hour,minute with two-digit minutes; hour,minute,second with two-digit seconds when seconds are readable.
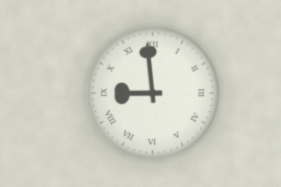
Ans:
8,59
